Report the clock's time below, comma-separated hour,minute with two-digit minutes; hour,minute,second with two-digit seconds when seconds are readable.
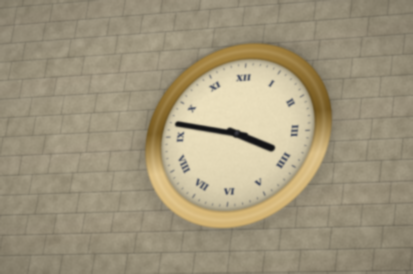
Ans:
3,47
